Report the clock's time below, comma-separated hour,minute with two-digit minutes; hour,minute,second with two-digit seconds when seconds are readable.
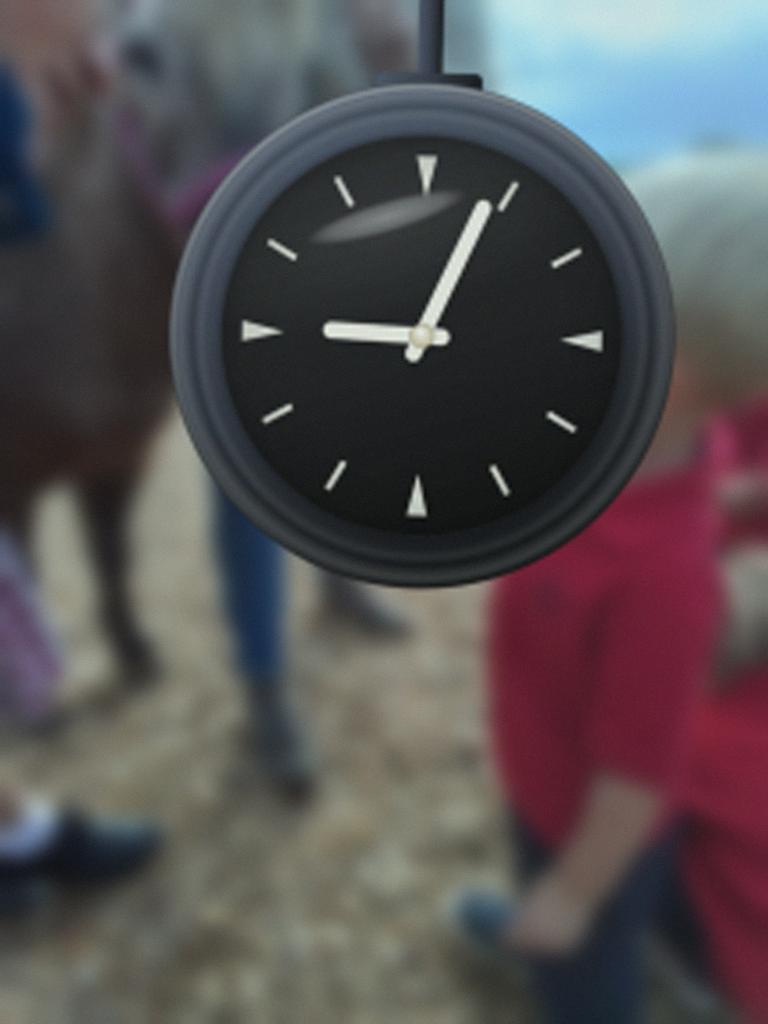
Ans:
9,04
